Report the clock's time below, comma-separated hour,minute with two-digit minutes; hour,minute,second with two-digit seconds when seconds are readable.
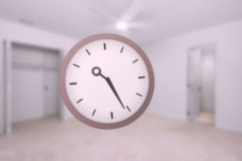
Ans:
10,26
